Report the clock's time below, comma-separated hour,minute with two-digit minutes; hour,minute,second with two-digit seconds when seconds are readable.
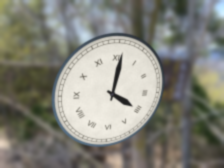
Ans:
4,01
